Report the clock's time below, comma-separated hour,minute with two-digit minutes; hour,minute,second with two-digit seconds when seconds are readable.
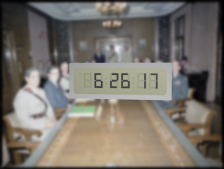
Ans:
6,26,17
